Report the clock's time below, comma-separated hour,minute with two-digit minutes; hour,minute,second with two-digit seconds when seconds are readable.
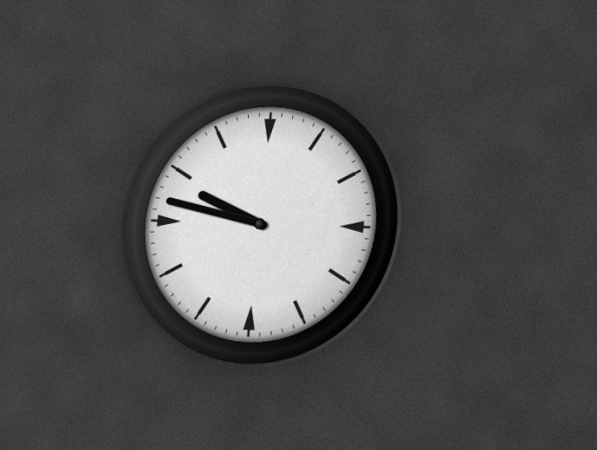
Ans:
9,47
